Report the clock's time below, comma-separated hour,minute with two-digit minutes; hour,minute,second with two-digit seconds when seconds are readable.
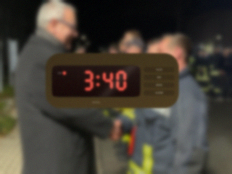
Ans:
3,40
